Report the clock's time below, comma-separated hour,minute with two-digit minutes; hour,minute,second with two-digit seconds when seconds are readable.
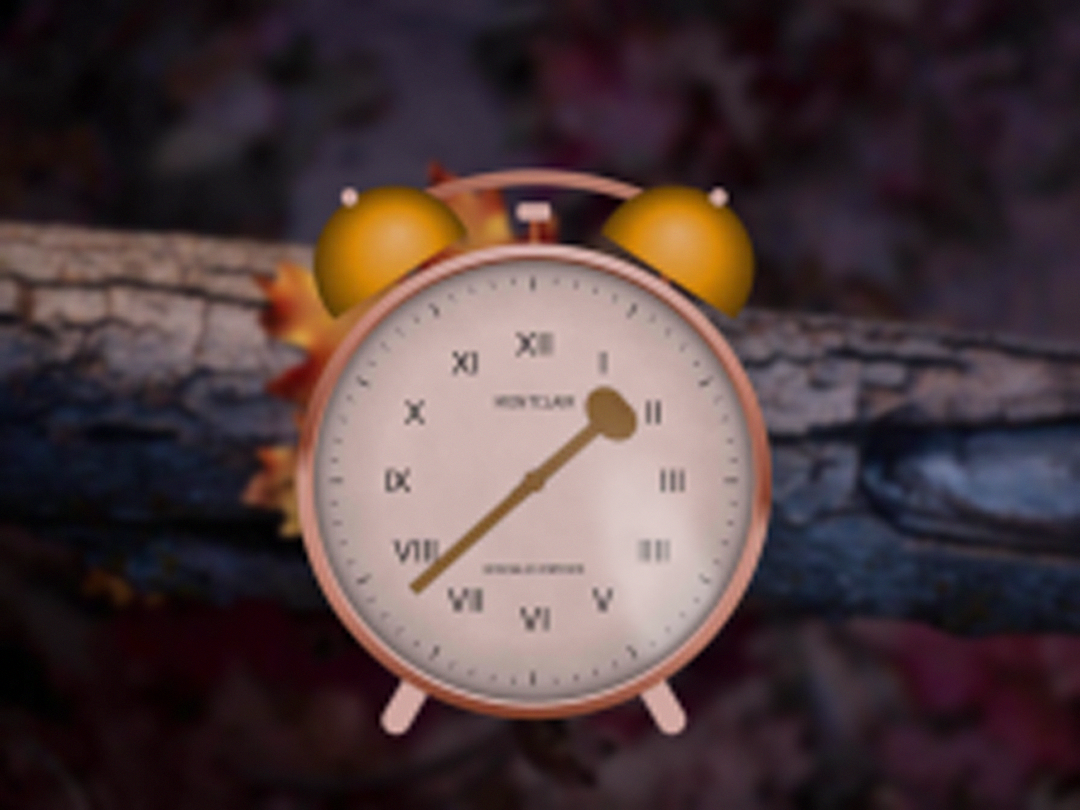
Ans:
1,38
